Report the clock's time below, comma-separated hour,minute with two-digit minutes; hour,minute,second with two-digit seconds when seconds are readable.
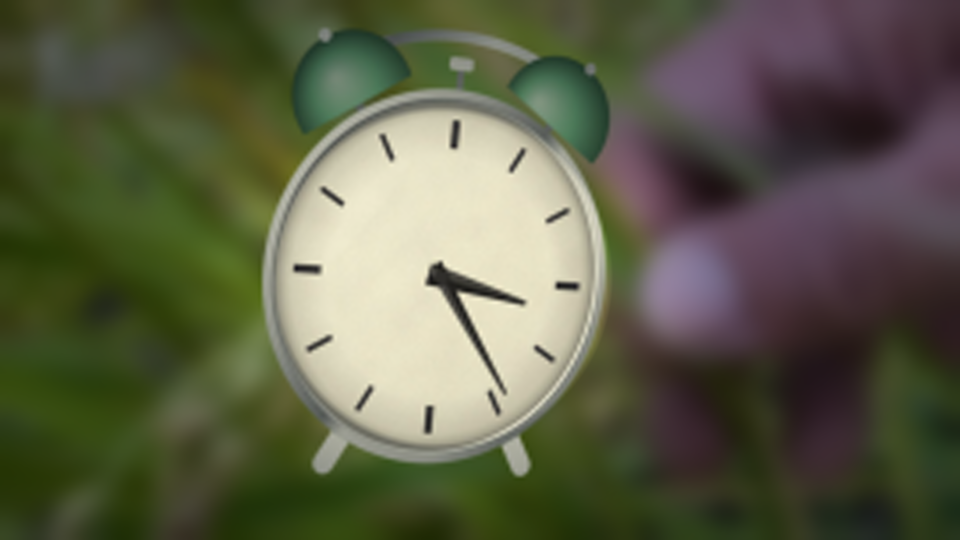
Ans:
3,24
